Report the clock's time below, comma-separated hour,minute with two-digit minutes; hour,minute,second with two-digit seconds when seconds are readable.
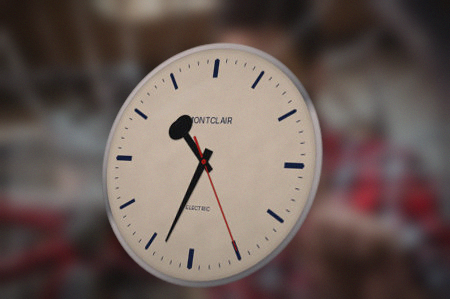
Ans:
10,33,25
